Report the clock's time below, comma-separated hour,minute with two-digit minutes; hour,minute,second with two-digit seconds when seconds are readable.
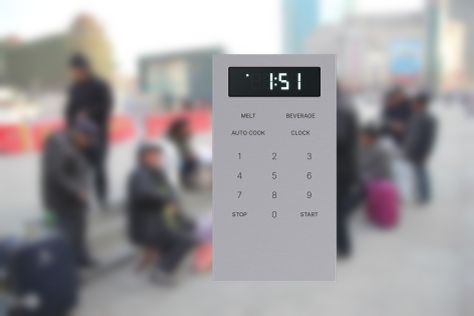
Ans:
1,51
